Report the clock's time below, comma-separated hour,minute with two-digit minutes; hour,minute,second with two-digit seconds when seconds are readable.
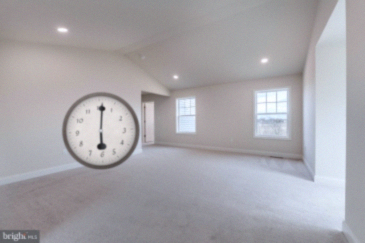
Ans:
6,01
